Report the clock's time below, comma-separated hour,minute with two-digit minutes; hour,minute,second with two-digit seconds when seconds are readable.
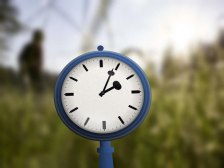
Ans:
2,04
